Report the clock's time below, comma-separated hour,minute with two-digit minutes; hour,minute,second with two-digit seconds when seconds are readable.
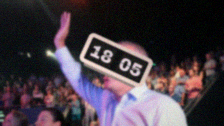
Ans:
18,05
